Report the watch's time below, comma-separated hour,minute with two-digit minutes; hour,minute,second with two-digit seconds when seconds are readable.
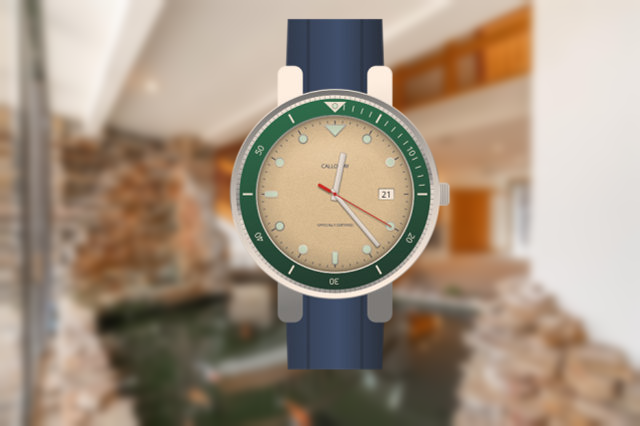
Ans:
12,23,20
